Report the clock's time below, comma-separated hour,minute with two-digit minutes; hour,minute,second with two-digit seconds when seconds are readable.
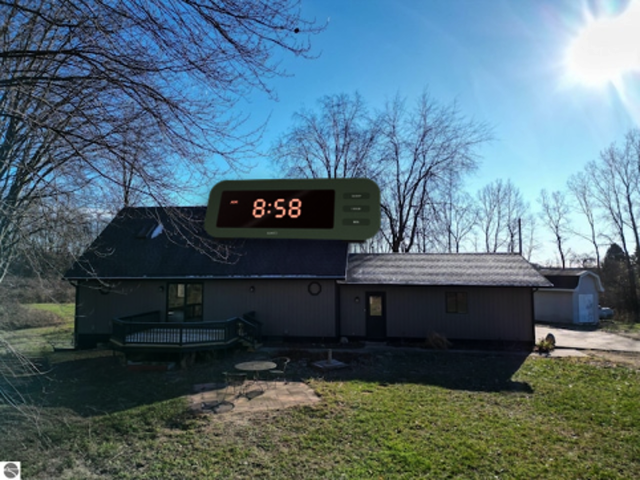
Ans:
8,58
